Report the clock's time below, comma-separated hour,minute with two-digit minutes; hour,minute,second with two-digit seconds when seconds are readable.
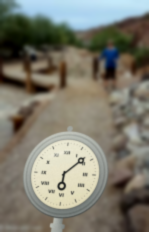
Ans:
6,08
